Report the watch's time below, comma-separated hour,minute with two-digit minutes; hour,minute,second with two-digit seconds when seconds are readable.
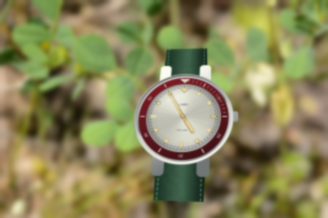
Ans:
4,55
